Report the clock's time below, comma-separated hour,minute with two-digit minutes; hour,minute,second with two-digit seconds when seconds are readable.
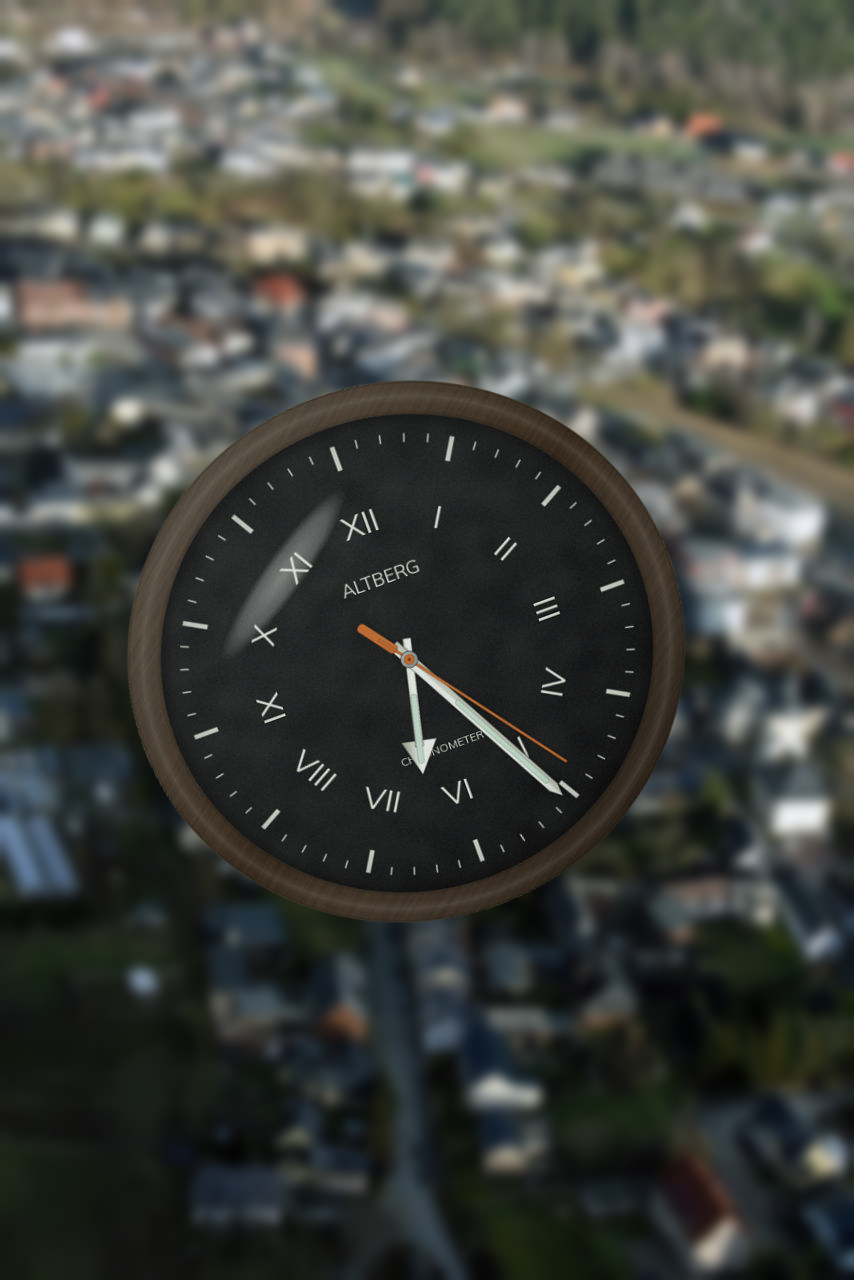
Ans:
6,25,24
